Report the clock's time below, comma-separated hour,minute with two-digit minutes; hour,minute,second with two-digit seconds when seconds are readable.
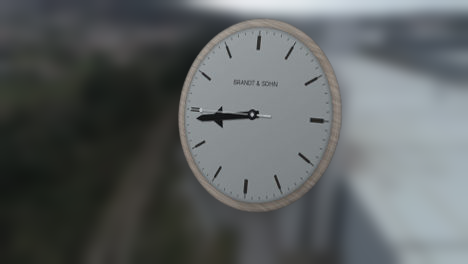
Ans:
8,43,45
